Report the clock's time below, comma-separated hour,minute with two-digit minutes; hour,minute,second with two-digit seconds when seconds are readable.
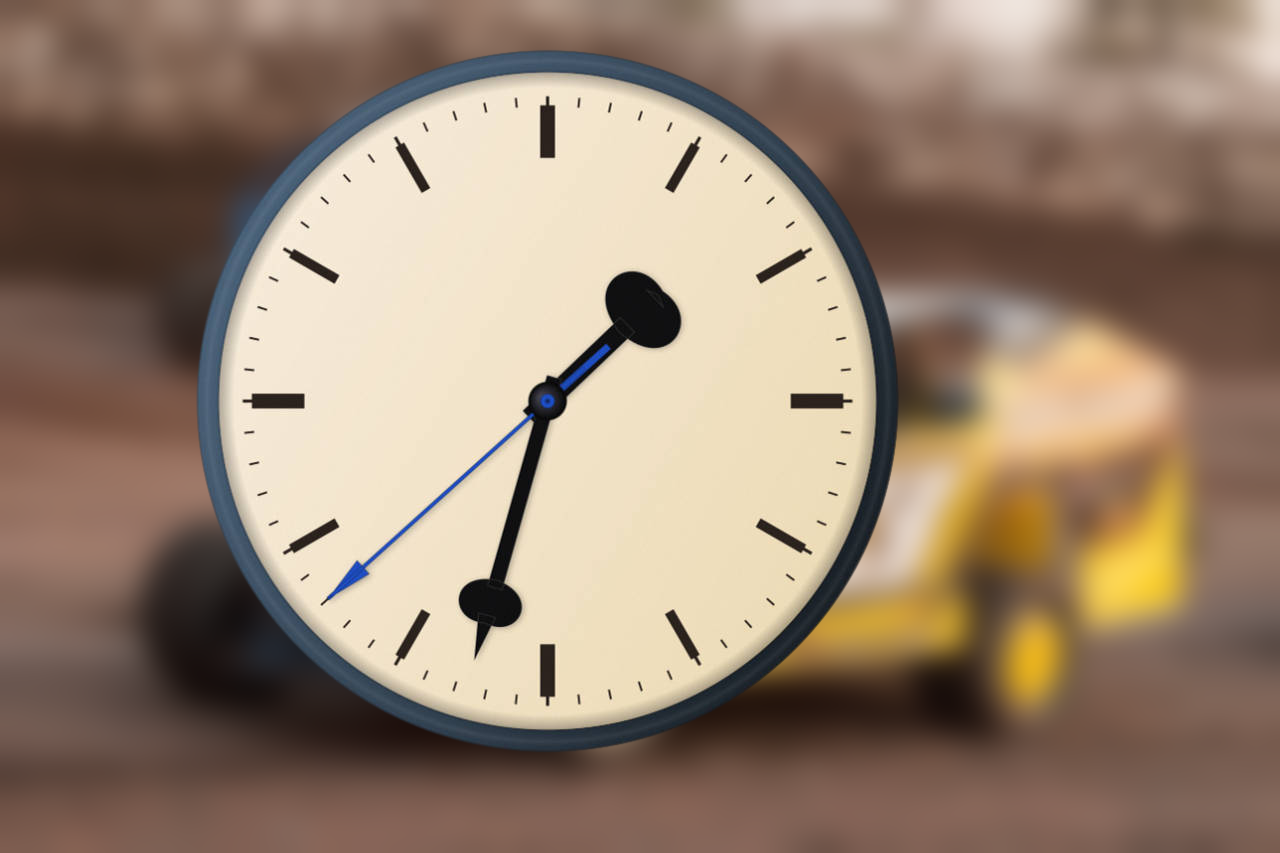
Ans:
1,32,38
